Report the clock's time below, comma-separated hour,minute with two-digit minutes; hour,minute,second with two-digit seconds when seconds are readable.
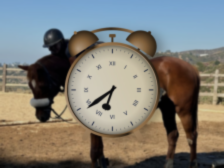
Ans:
6,39
